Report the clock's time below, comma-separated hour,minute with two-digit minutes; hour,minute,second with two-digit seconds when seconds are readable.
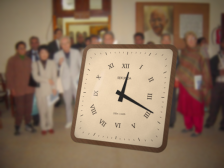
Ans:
12,19
